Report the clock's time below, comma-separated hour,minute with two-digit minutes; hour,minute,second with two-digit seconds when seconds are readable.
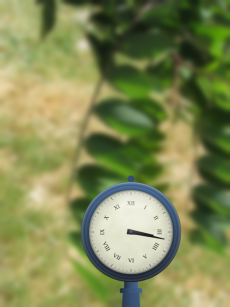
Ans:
3,17
